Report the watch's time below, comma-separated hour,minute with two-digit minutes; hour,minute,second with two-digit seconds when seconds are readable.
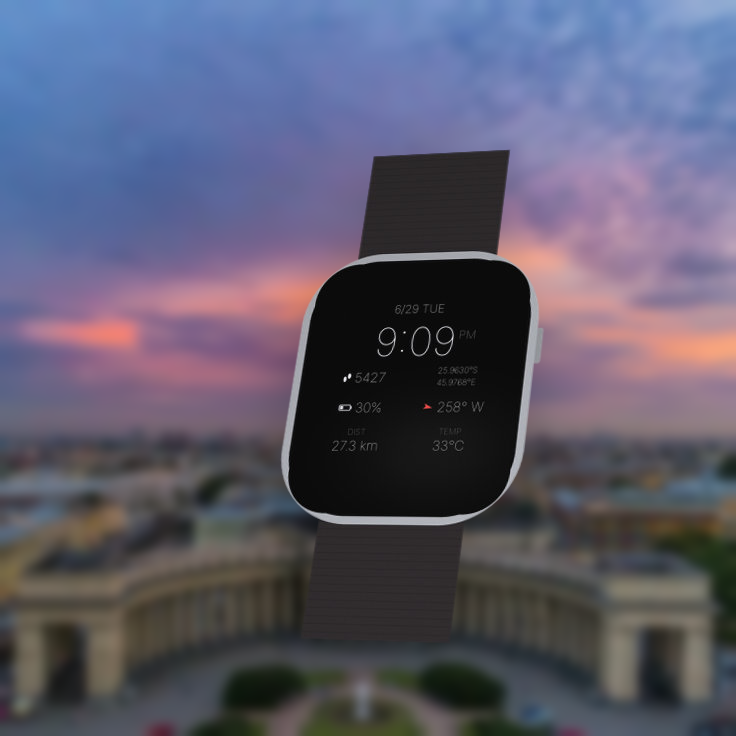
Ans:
9,09
